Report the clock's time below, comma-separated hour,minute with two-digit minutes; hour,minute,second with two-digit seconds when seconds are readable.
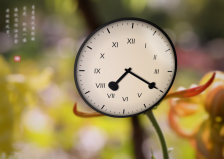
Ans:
7,20
